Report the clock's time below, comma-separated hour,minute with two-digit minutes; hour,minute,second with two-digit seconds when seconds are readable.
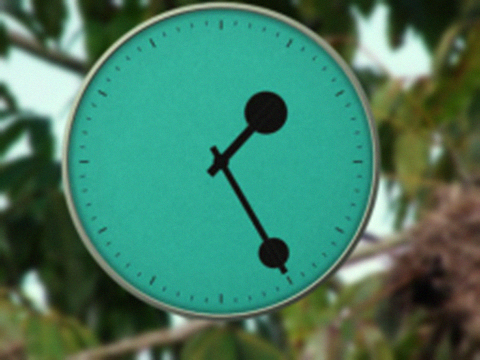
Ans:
1,25
